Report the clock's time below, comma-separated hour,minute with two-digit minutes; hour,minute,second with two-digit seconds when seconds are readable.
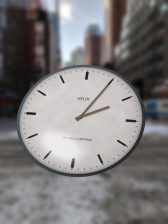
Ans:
2,05
